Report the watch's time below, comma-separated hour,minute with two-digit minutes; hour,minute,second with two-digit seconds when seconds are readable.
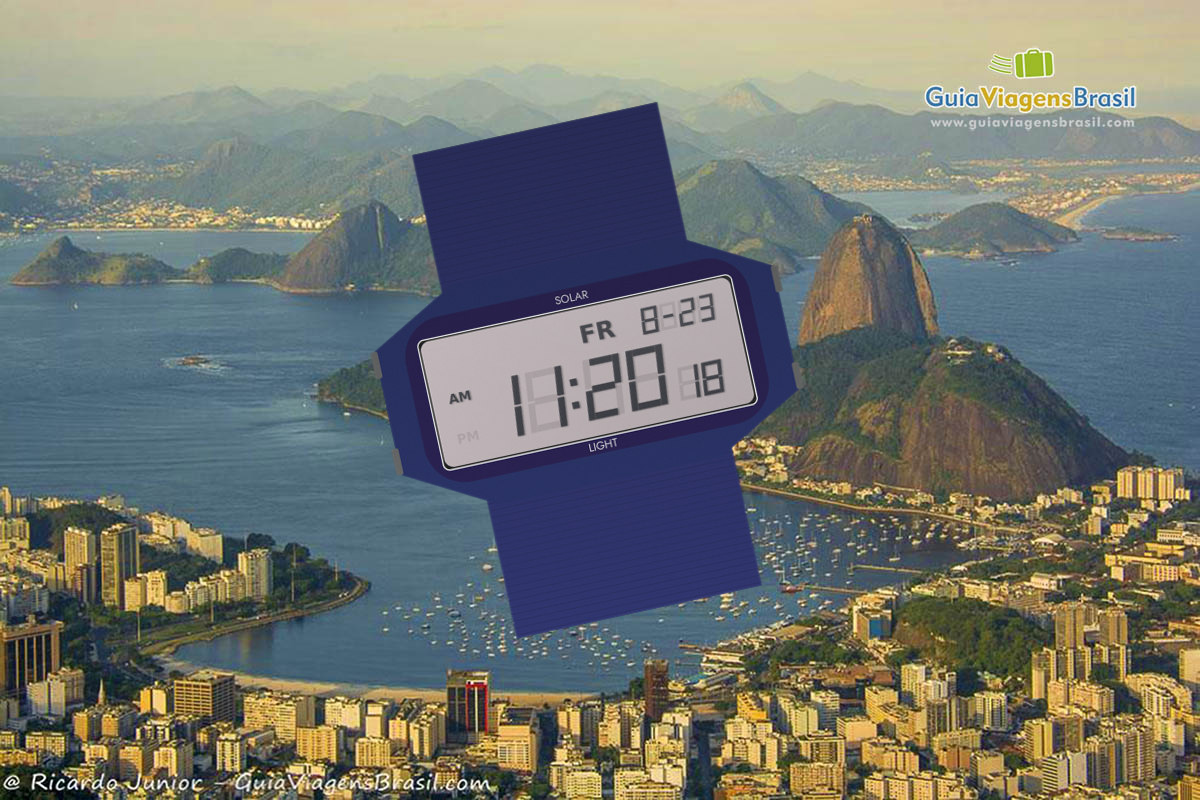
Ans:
11,20,18
